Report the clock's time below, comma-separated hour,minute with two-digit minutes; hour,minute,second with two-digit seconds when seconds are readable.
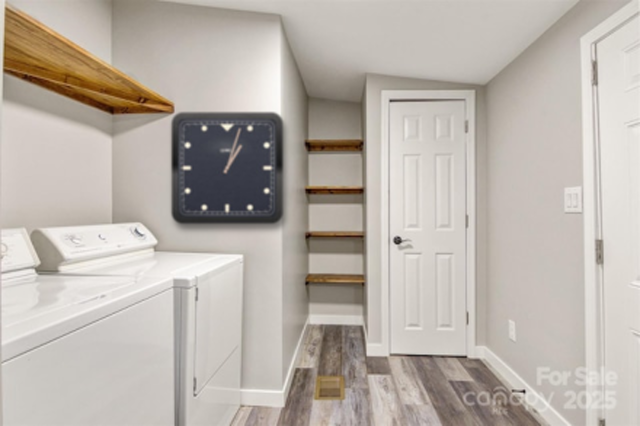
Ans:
1,03
